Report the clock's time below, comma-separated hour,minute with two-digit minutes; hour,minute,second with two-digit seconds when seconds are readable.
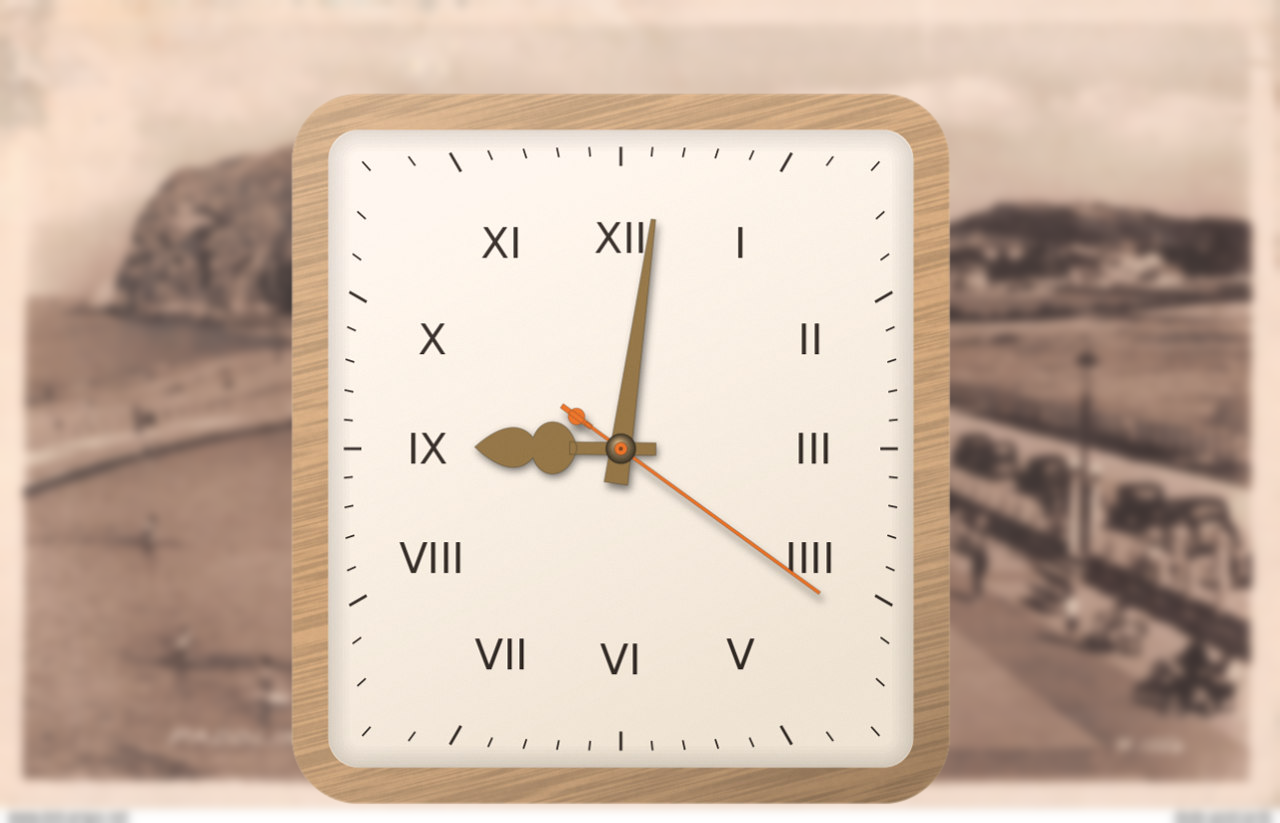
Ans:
9,01,21
